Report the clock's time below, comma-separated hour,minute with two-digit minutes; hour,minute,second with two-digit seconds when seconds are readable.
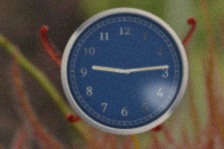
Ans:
9,14
